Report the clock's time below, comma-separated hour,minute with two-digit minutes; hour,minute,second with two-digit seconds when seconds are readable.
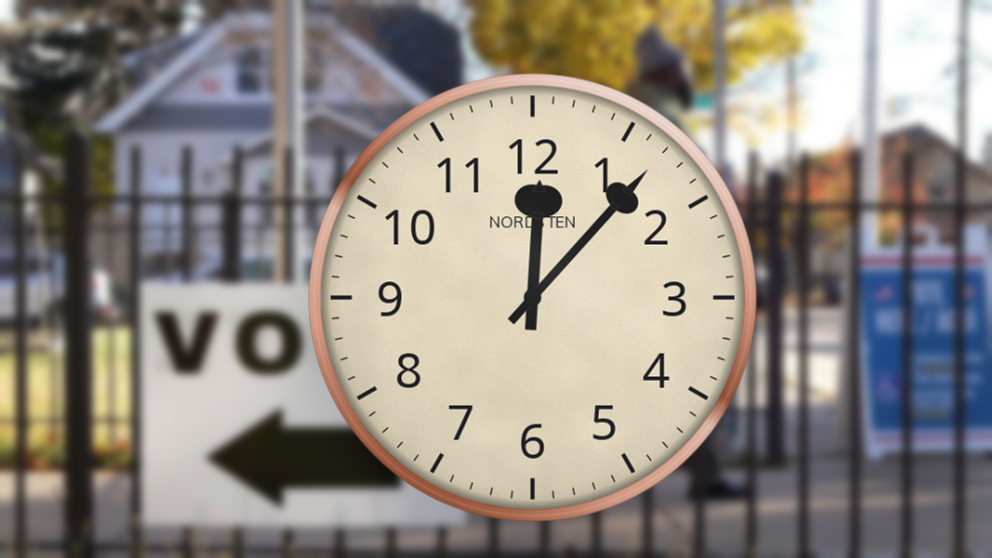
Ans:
12,07
